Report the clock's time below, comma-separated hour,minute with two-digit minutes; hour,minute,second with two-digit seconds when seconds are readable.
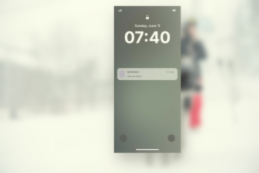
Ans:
7,40
